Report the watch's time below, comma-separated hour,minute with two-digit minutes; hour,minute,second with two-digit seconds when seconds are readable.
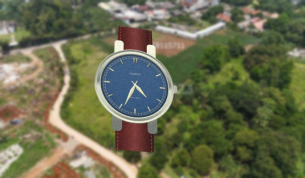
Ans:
4,34
